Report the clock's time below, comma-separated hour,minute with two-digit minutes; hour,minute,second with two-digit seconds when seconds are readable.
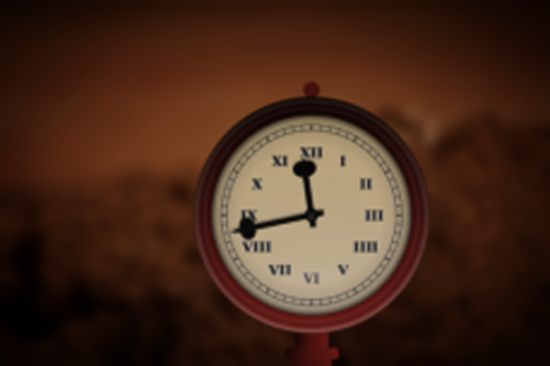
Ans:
11,43
